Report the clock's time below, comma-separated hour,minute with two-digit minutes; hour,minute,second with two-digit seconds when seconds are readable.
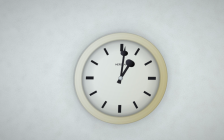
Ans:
1,01
